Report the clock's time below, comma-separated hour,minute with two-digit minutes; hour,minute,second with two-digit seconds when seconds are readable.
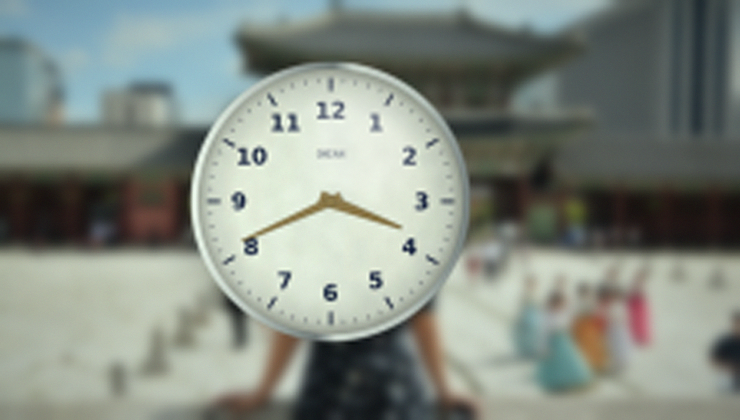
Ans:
3,41
